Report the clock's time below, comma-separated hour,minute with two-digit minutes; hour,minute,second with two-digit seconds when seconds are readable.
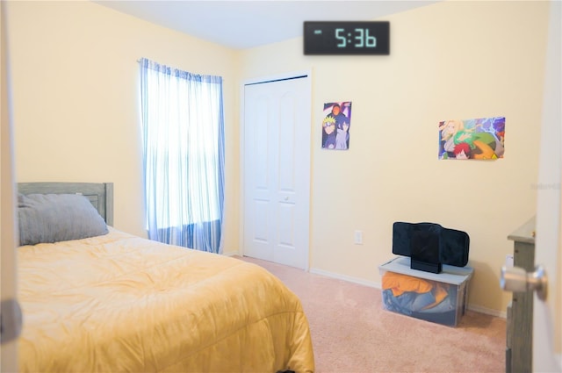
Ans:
5,36
